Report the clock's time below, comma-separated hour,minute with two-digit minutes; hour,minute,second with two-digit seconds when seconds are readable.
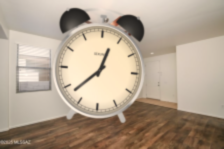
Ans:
12,38
